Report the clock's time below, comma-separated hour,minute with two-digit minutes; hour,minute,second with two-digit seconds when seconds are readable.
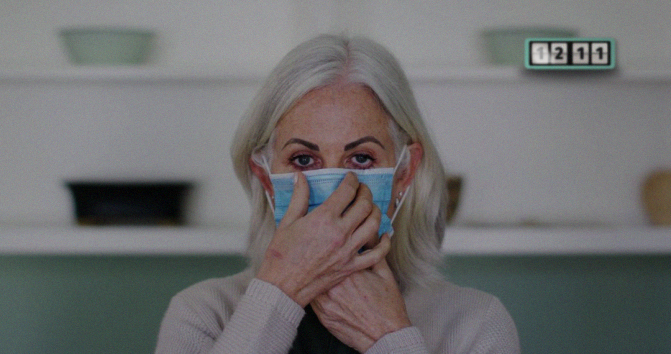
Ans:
12,11
